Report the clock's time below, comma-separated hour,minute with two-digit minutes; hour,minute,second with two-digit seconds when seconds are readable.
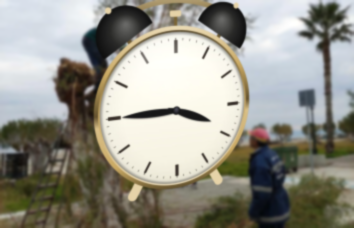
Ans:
3,45
